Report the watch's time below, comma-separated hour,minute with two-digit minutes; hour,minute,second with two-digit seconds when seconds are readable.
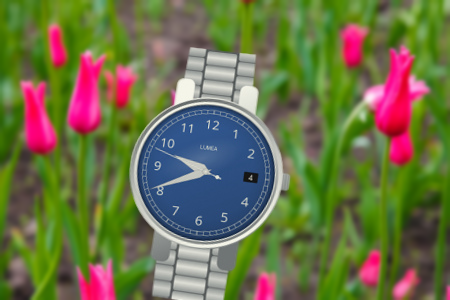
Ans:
9,40,48
